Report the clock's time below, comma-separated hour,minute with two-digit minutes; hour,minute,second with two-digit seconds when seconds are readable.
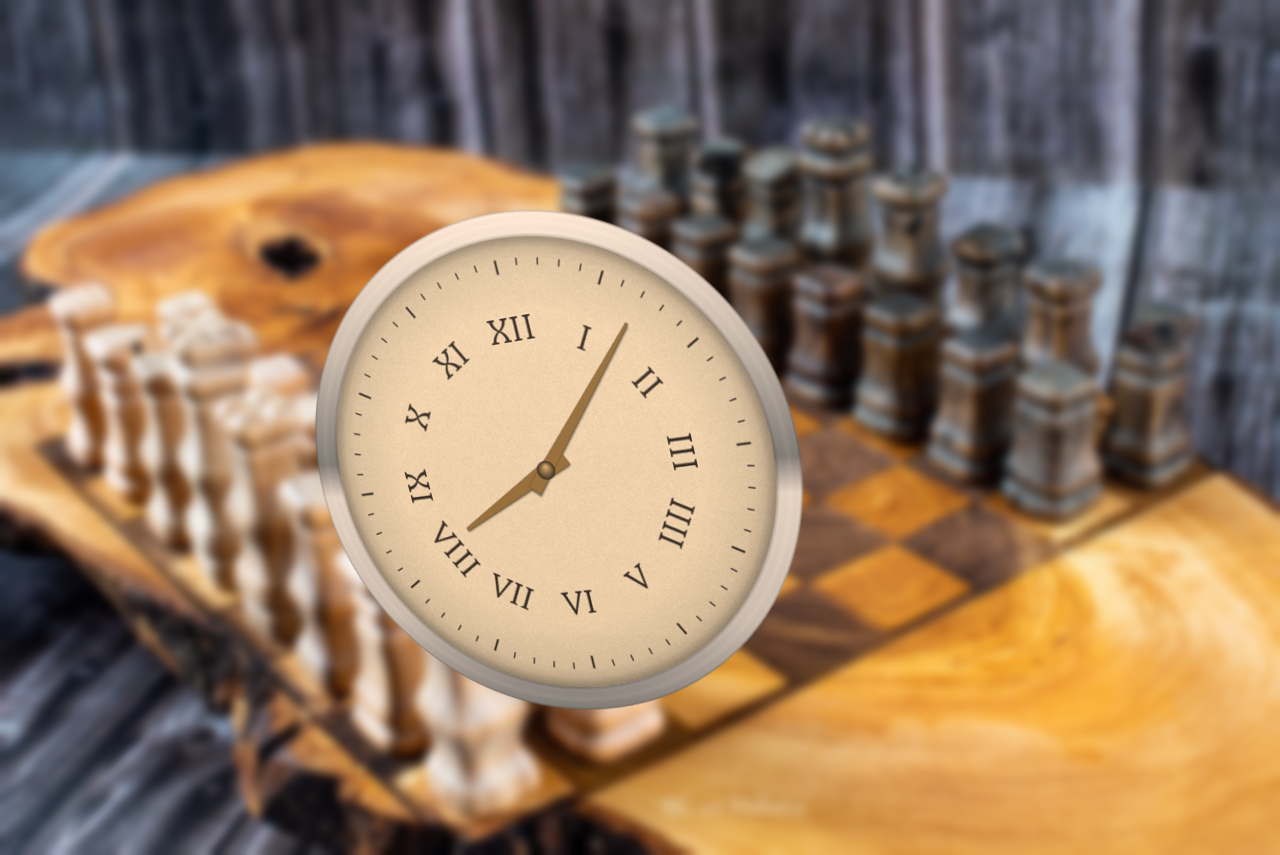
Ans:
8,07
